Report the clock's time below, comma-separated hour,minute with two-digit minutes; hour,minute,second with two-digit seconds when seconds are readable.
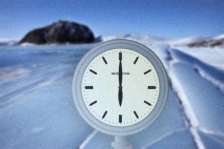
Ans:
6,00
